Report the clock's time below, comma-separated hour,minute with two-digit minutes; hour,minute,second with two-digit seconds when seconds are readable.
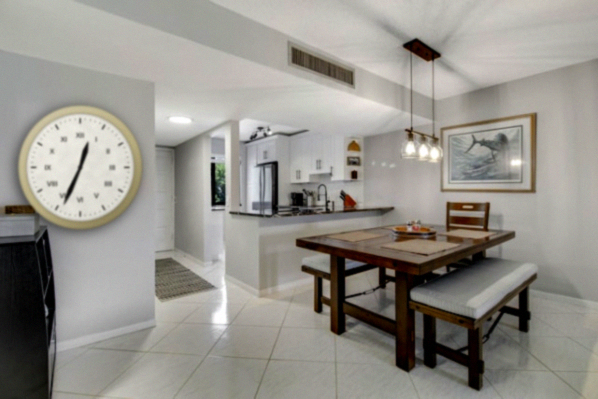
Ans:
12,34
